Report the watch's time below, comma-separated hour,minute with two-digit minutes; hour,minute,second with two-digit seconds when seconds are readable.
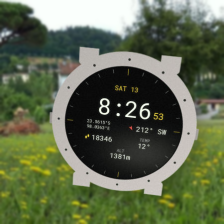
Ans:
8,26,53
